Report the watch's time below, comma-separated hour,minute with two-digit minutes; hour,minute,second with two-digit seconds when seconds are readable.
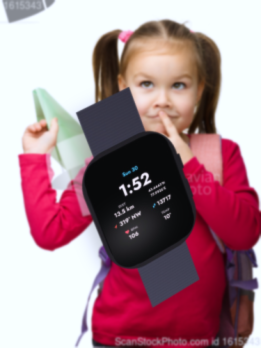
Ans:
1,52
